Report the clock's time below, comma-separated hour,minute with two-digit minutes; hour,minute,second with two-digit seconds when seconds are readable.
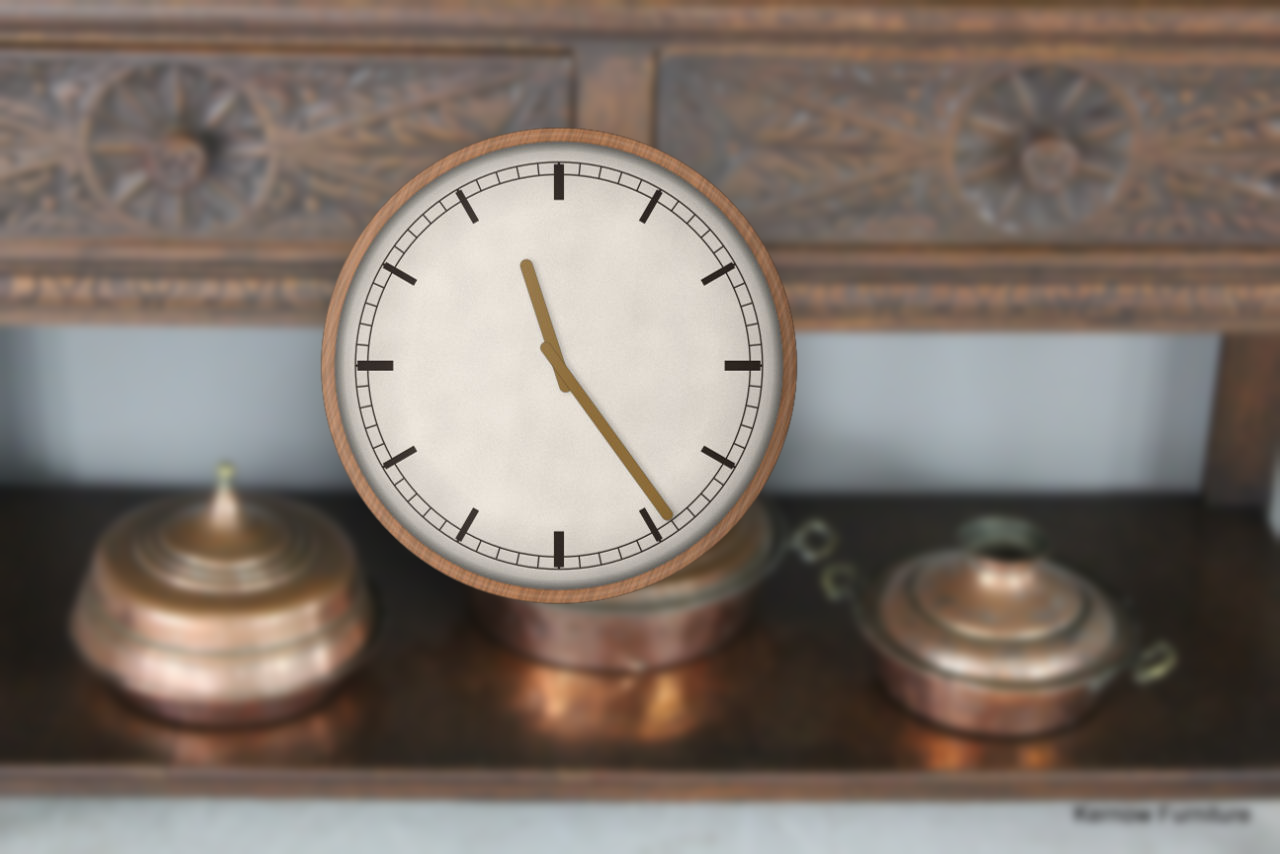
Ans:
11,24
